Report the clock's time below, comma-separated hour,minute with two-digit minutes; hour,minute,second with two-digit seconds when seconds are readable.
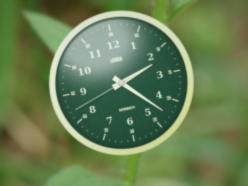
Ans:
2,22,42
